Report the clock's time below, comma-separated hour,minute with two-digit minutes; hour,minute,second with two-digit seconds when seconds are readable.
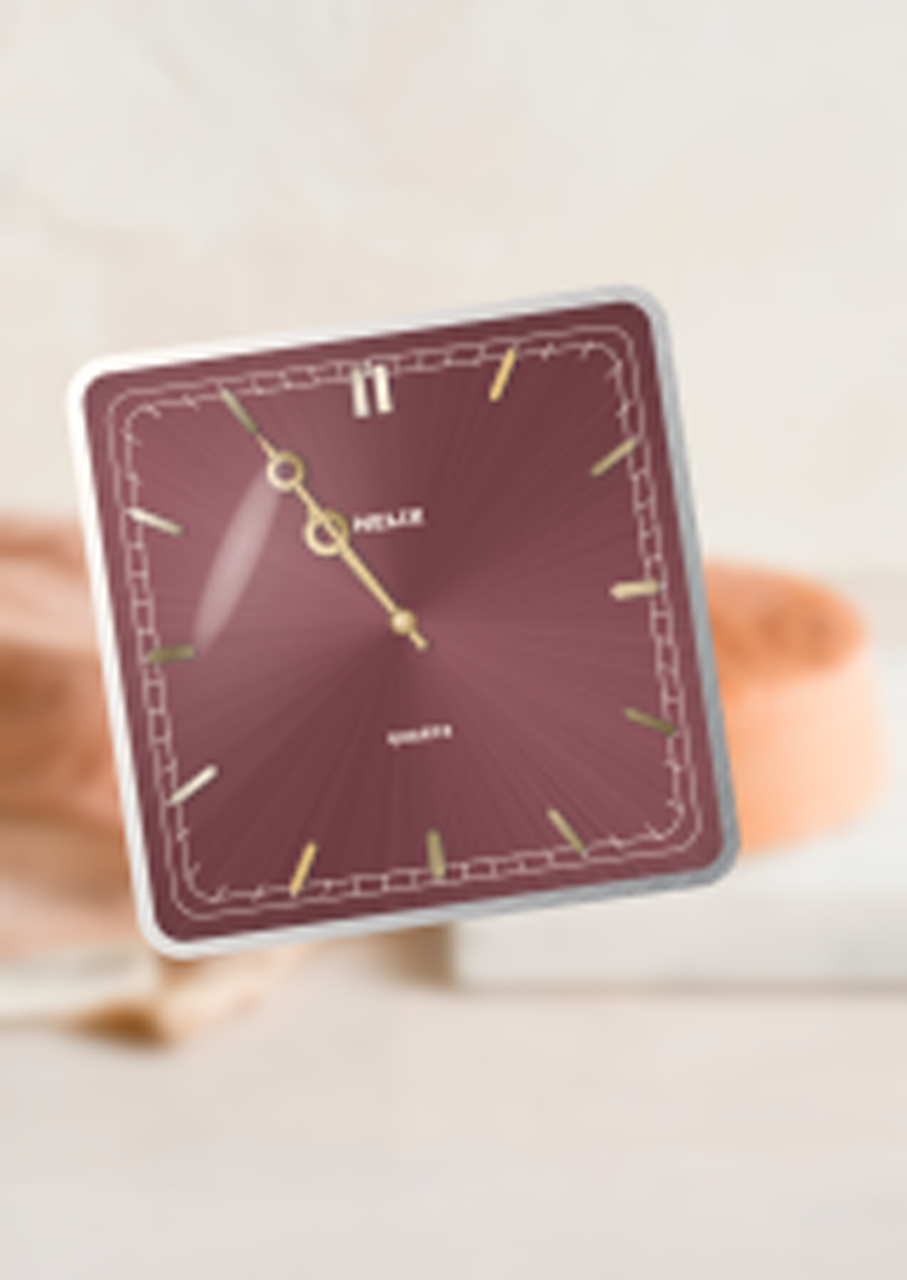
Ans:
10,55
